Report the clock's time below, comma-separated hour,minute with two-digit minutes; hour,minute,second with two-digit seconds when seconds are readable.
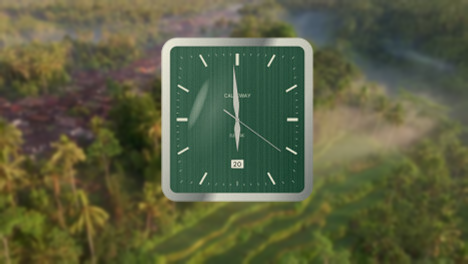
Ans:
5,59,21
